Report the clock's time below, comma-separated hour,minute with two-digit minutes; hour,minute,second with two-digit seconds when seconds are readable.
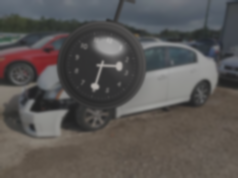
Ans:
2,30
